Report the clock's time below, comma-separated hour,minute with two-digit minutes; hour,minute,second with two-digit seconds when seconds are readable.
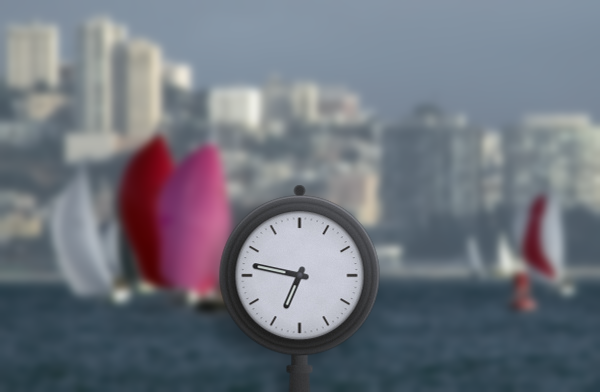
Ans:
6,47
